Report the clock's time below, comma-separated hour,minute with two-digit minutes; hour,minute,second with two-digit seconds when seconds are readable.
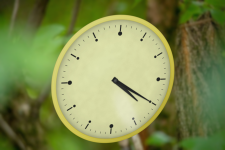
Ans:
4,20
